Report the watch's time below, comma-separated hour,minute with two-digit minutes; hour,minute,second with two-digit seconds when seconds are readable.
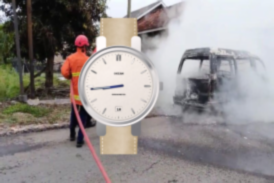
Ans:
8,44
